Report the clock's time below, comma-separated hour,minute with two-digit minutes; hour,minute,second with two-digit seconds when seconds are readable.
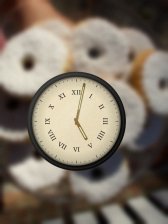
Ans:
5,02
